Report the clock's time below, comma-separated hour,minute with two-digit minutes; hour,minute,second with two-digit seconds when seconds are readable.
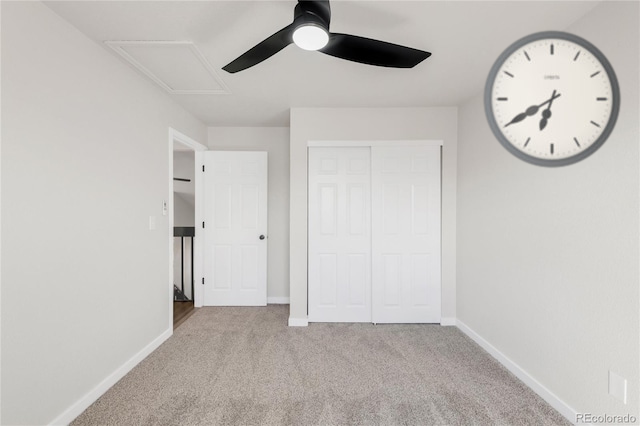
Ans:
6,40
